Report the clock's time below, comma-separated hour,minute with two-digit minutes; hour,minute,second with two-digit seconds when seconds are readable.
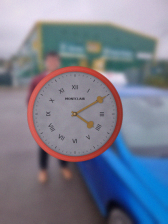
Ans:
4,10
